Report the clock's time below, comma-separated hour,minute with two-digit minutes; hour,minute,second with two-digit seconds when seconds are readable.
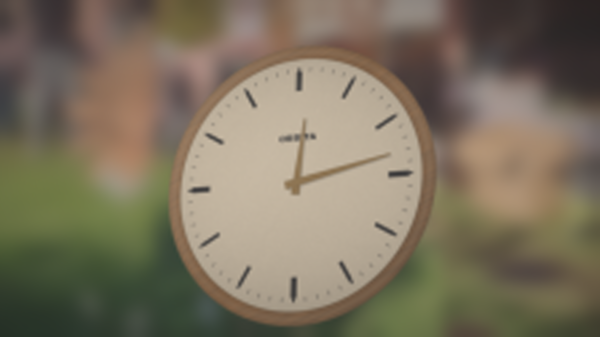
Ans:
12,13
